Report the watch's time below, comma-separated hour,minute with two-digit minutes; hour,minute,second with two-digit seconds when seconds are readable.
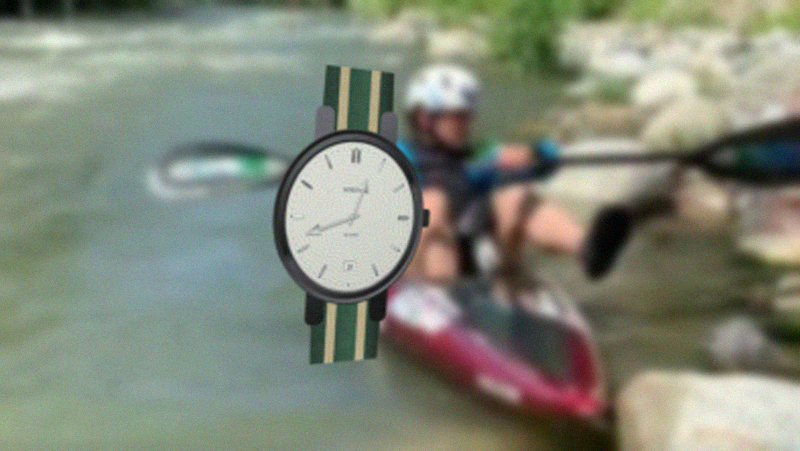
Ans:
12,42
